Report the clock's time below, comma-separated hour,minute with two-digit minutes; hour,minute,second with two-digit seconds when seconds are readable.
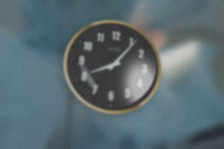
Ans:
8,06
